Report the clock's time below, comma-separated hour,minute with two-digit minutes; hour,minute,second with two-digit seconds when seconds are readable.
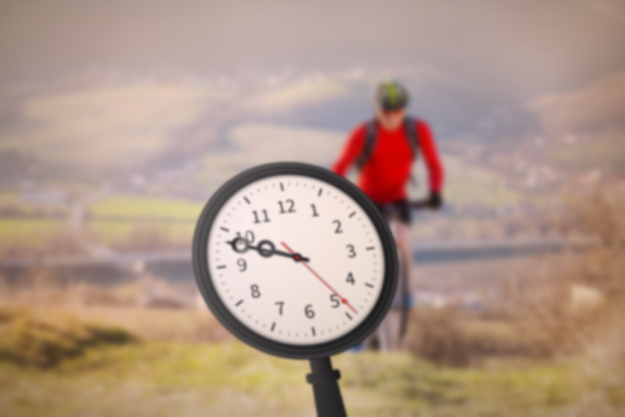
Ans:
9,48,24
